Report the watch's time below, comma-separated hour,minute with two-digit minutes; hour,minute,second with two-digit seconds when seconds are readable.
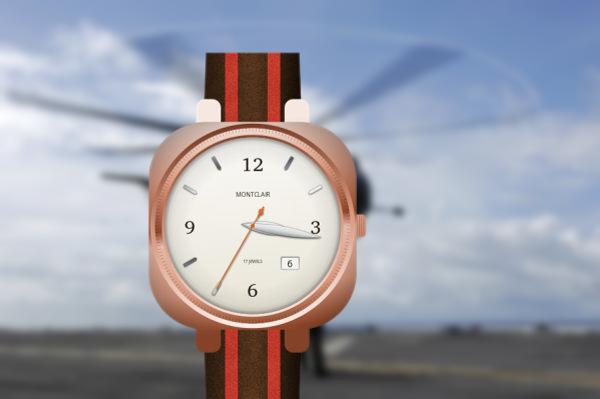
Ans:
3,16,35
